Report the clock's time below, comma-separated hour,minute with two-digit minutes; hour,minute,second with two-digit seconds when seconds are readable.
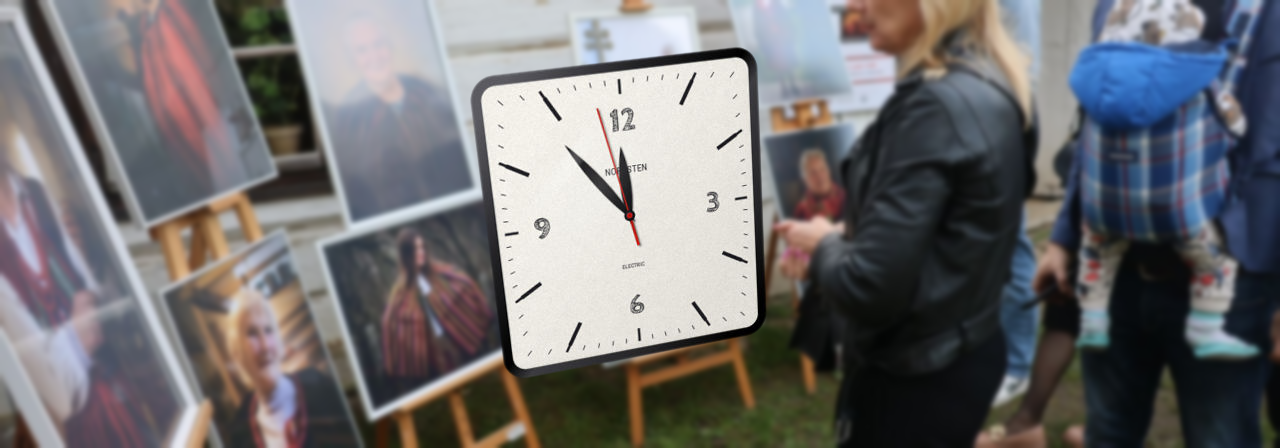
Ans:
11,53,58
